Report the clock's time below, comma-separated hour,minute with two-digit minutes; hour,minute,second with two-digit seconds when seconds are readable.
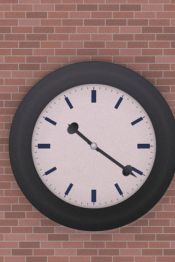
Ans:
10,21
